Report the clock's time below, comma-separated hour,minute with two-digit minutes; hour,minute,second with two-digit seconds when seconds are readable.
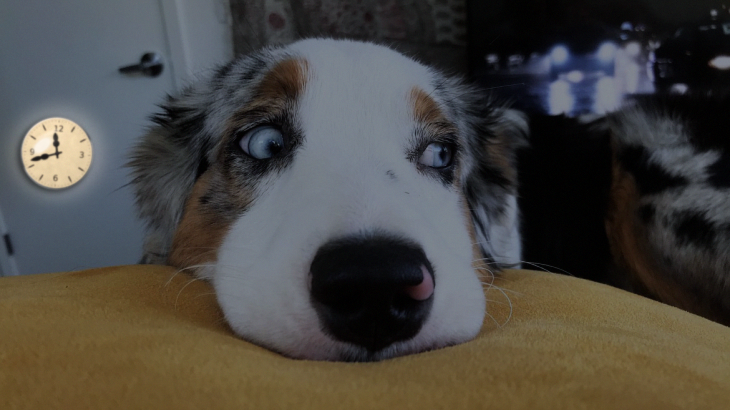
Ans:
11,42
